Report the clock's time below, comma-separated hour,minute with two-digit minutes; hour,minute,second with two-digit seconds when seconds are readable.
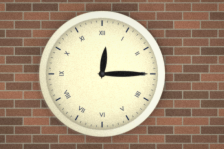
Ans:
12,15
